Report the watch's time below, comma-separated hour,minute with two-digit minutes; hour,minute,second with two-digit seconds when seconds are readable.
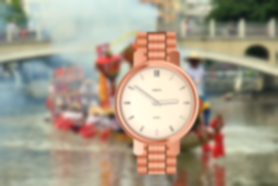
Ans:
2,51
